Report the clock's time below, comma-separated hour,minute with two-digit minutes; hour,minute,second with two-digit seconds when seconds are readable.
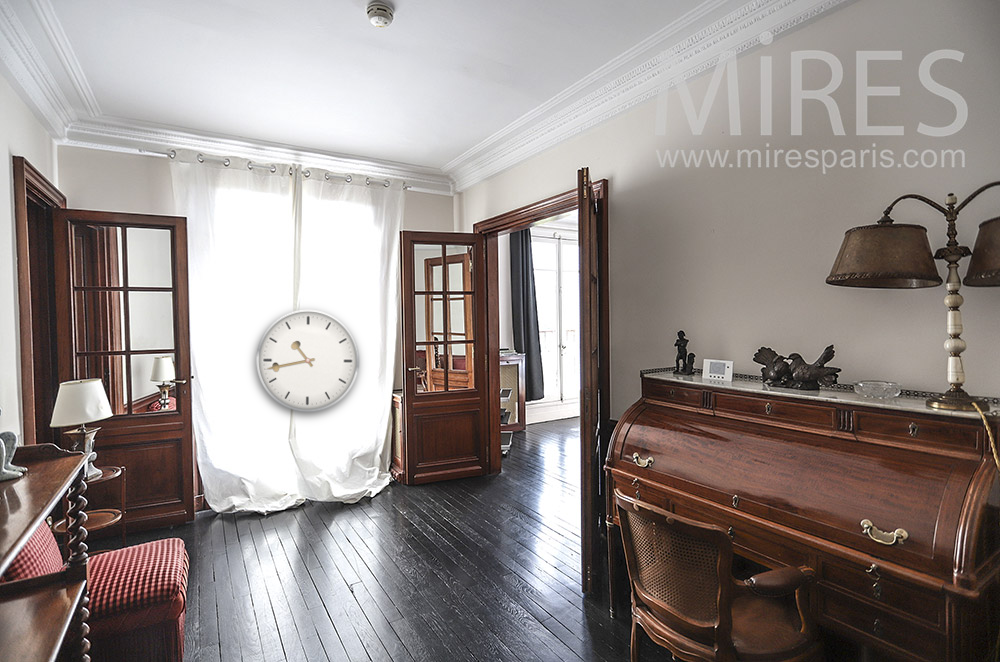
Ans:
10,43
